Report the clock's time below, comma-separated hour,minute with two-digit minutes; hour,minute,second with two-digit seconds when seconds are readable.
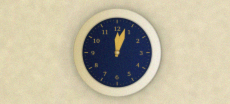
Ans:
12,03
